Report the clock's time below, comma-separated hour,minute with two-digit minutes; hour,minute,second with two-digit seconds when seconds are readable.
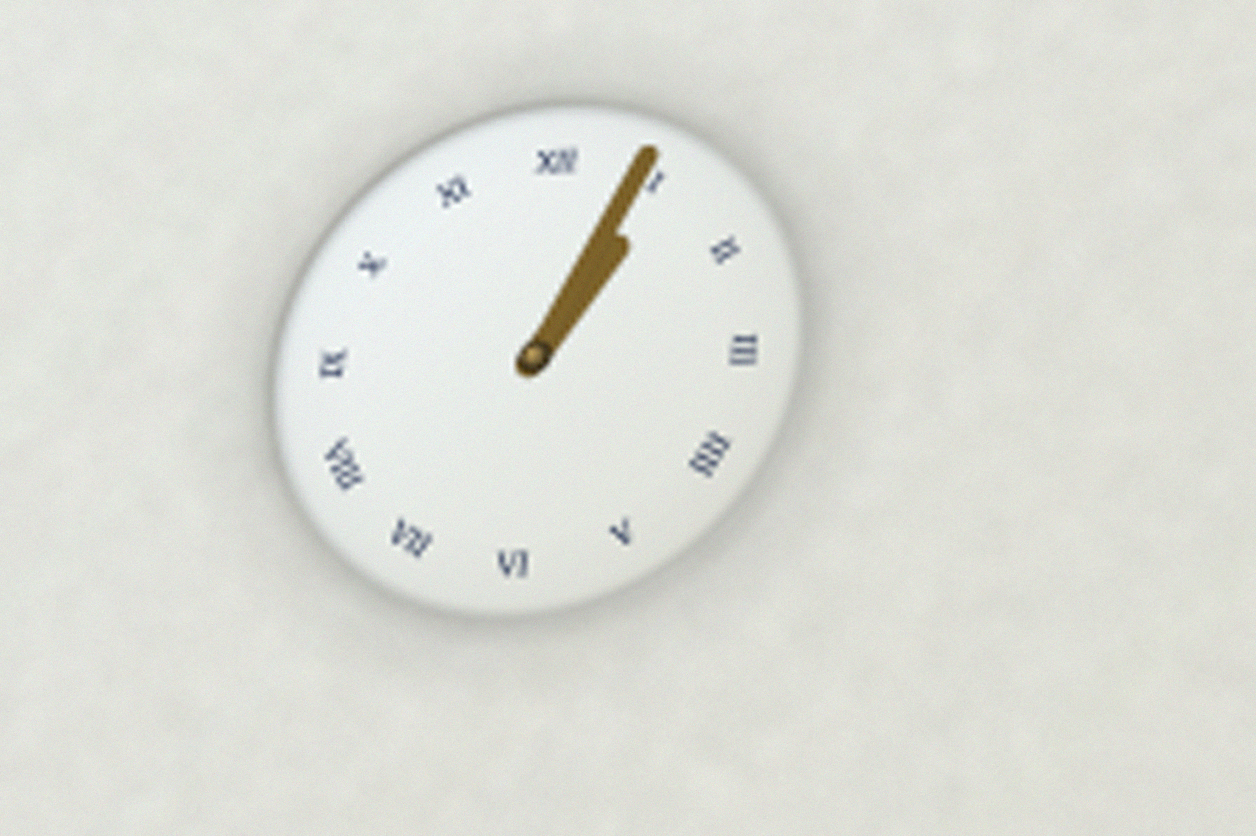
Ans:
1,04
